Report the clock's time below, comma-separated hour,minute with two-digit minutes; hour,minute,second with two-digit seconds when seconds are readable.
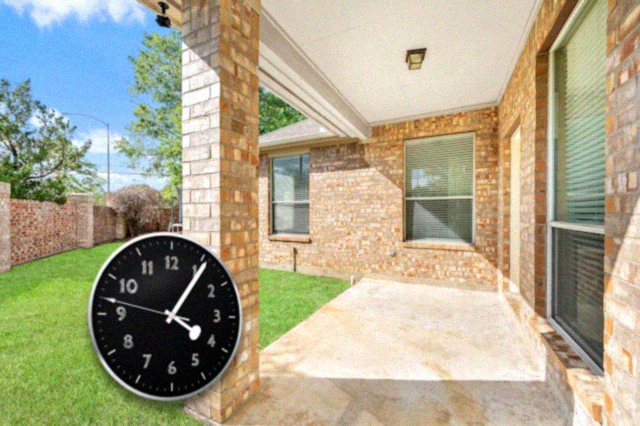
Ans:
4,05,47
